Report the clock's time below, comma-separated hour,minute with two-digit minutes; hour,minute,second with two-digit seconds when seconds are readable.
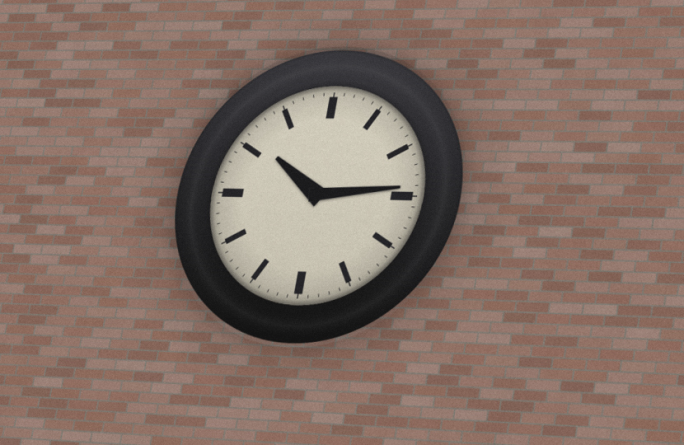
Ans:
10,14
